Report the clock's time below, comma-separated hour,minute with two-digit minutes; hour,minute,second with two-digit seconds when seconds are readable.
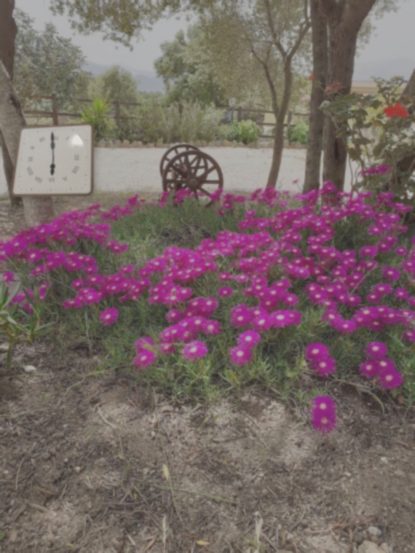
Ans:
5,59
